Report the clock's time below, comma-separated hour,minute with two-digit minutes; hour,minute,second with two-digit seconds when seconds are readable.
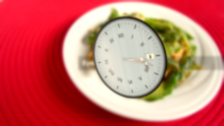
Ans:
3,18
